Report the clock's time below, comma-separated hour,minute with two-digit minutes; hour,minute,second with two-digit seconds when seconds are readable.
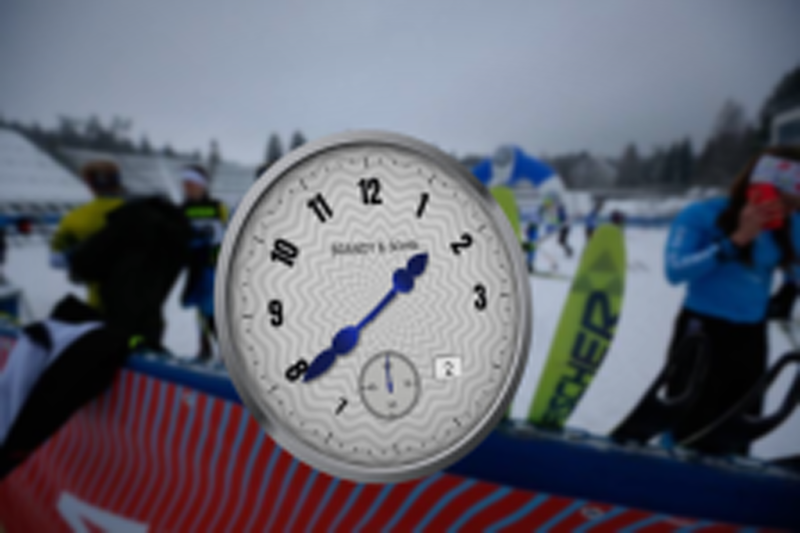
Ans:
1,39
